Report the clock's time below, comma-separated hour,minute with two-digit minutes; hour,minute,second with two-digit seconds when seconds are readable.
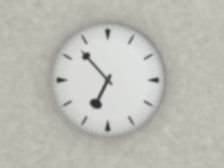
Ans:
6,53
